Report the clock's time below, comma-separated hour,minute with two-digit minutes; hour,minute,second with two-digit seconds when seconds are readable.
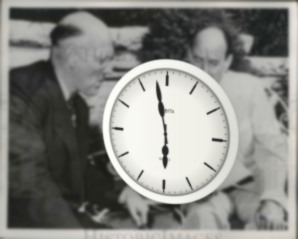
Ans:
5,58
